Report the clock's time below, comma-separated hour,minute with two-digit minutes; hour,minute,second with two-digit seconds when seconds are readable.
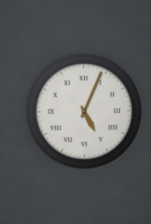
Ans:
5,04
